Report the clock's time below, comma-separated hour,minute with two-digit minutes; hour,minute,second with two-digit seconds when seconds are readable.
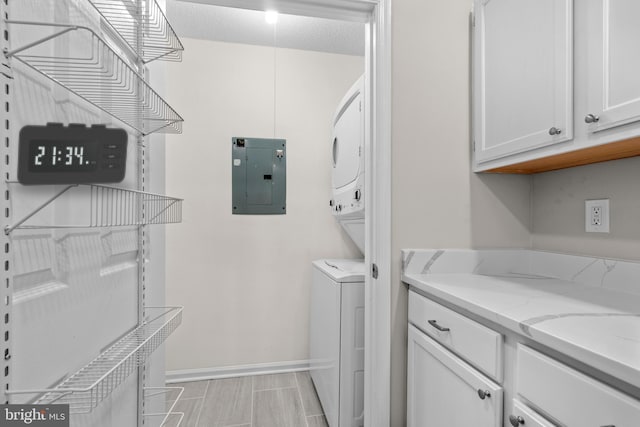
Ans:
21,34
